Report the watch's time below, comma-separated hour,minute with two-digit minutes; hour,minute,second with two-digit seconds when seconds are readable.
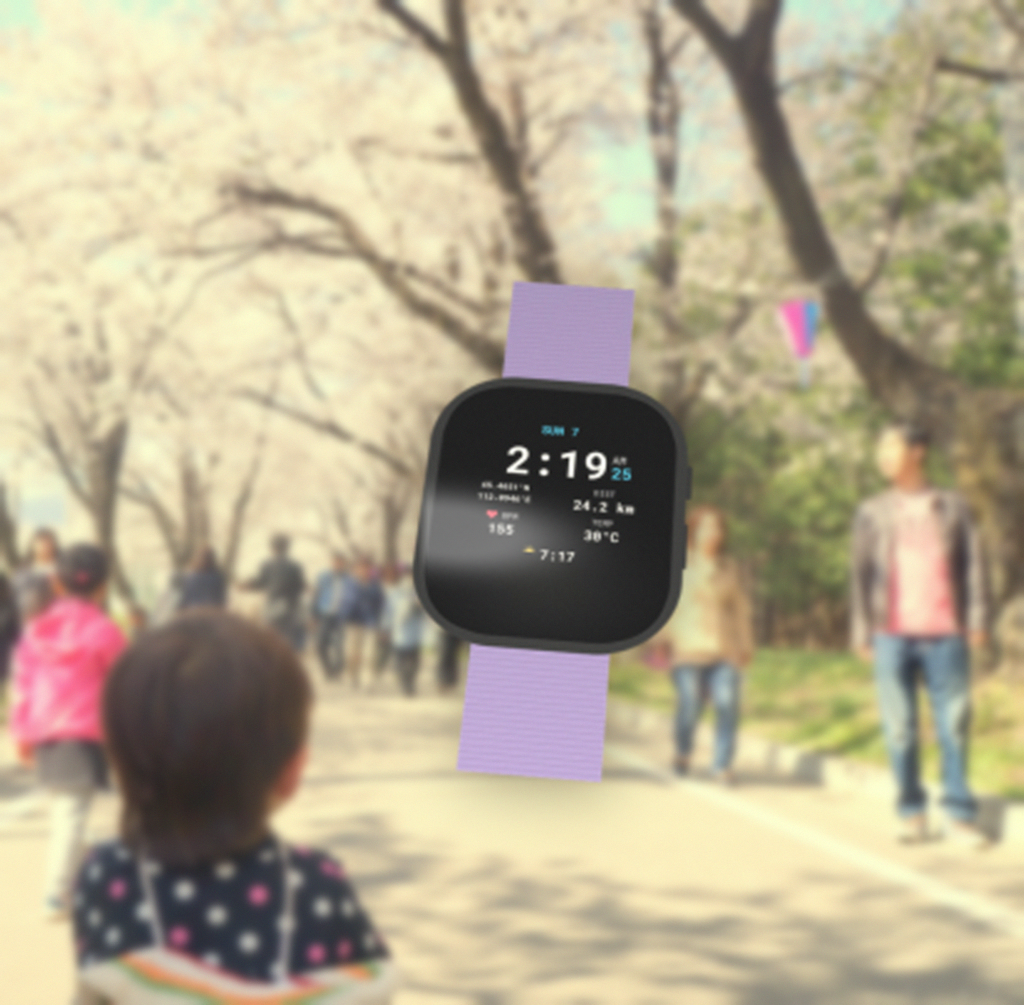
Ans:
2,19
